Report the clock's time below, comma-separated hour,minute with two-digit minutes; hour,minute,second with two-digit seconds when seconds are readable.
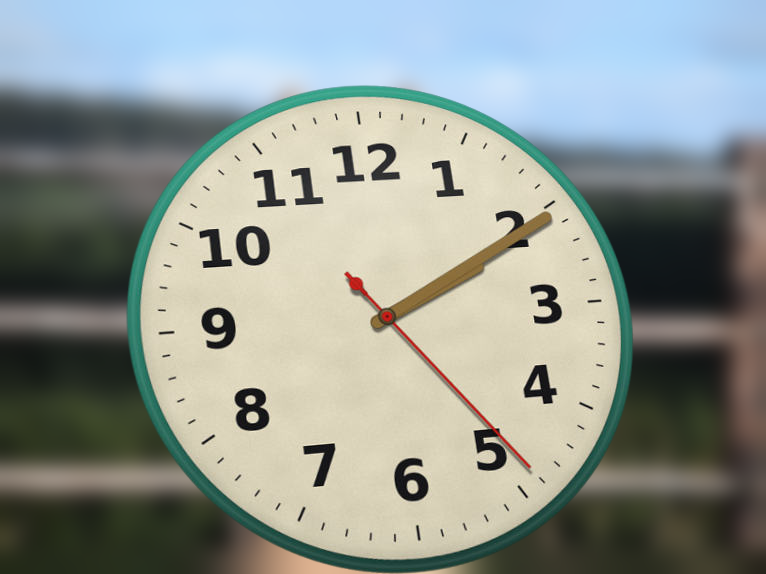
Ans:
2,10,24
